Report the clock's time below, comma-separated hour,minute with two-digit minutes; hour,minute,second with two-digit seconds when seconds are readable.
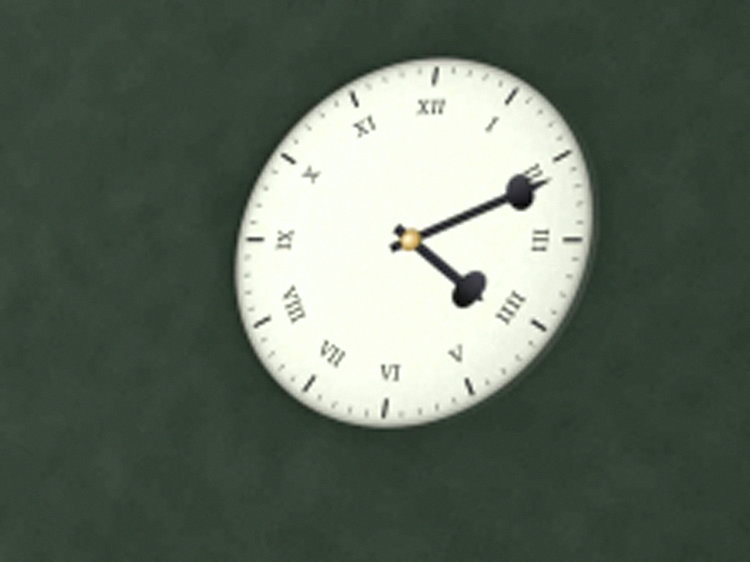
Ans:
4,11
